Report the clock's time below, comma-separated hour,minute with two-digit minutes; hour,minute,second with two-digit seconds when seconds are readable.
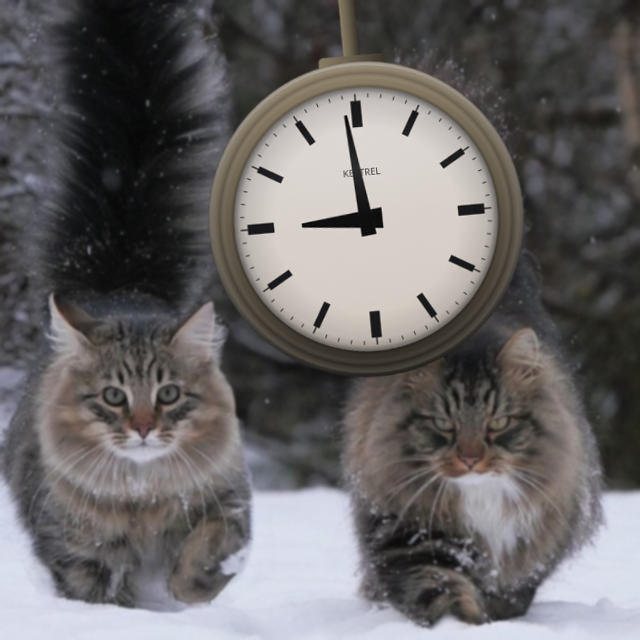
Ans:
8,59
